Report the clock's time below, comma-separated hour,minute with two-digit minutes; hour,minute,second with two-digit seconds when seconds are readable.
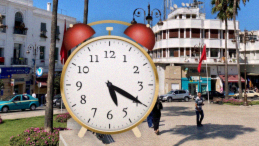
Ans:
5,20
